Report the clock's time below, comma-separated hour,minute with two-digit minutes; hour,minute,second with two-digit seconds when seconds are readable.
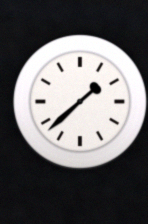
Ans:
1,38
